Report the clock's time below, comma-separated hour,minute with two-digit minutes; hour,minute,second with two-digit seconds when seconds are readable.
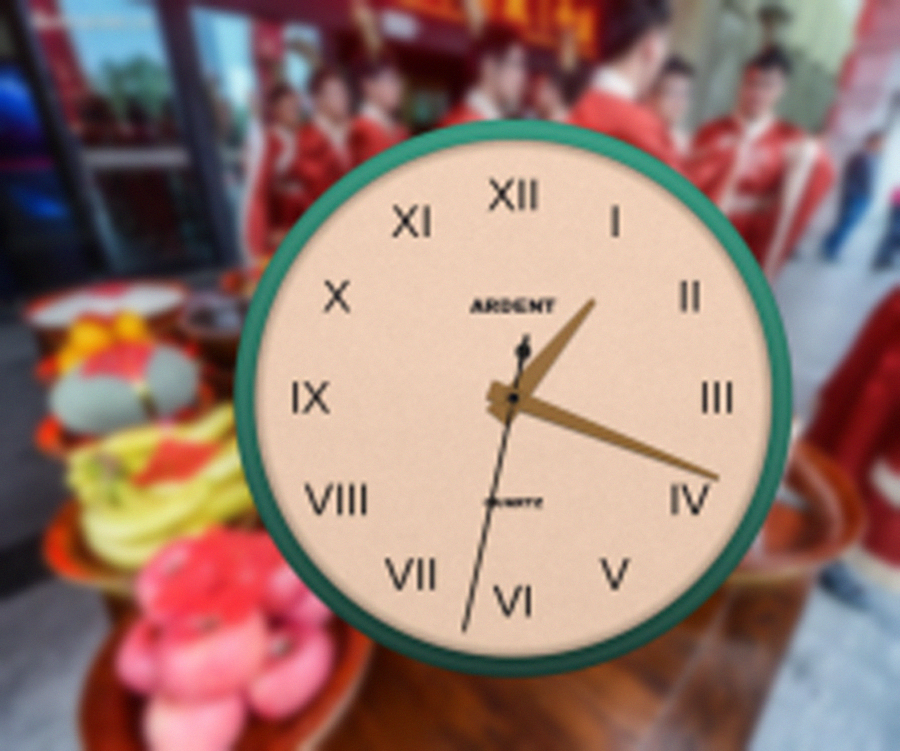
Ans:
1,18,32
